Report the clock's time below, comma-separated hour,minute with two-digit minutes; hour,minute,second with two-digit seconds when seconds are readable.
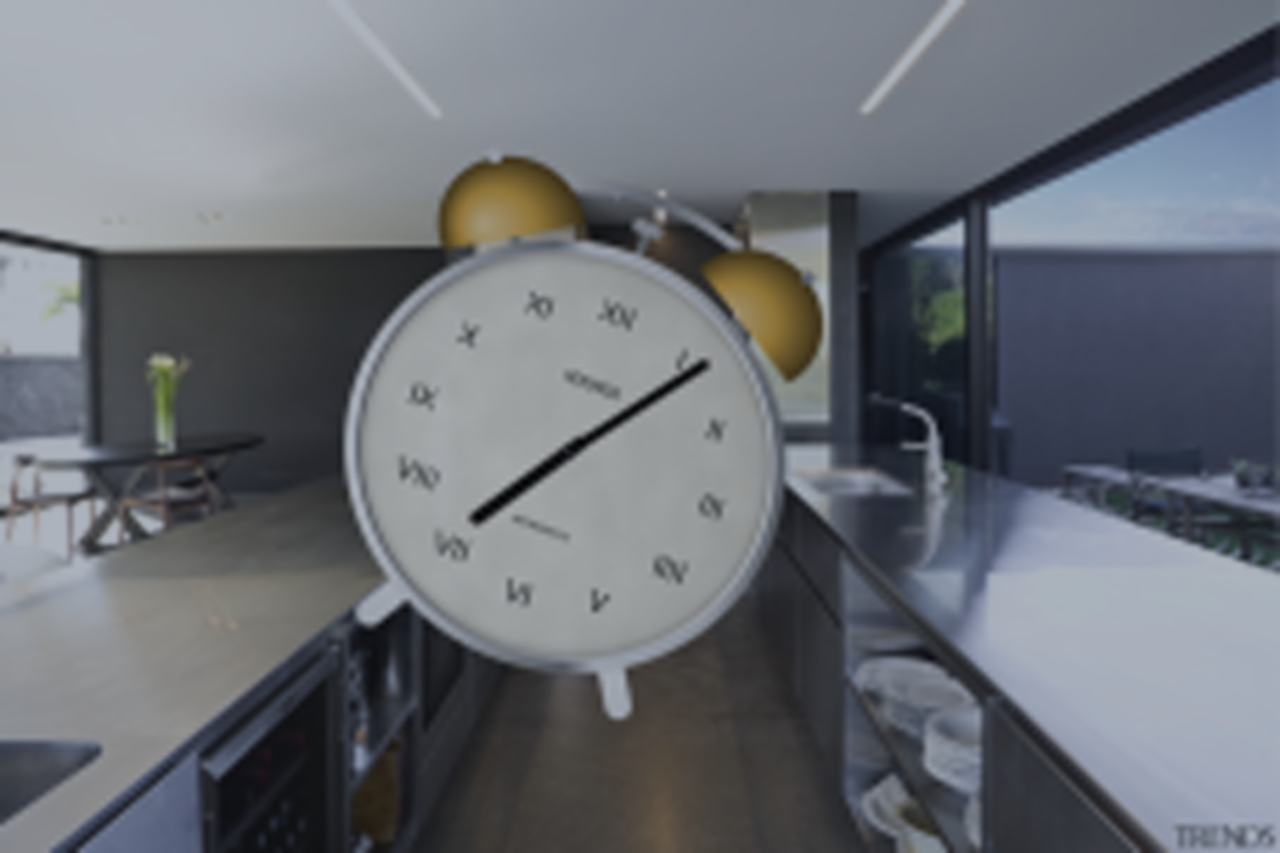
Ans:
7,06
